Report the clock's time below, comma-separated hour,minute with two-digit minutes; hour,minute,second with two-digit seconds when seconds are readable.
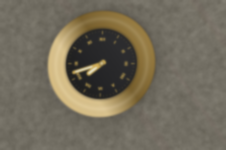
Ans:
7,42
